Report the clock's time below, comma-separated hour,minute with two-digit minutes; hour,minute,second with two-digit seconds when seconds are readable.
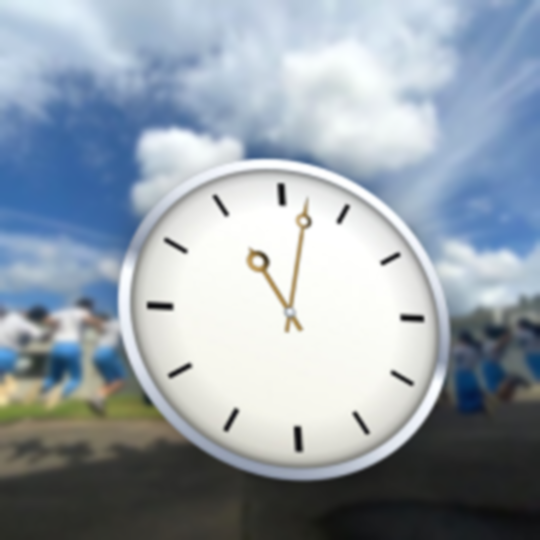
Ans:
11,02
